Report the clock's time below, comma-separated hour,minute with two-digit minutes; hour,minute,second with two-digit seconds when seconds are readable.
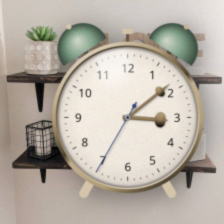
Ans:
3,08,35
